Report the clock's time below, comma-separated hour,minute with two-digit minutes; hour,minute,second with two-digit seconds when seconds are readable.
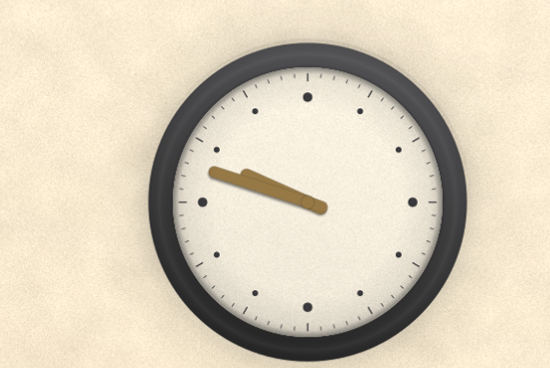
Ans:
9,48
